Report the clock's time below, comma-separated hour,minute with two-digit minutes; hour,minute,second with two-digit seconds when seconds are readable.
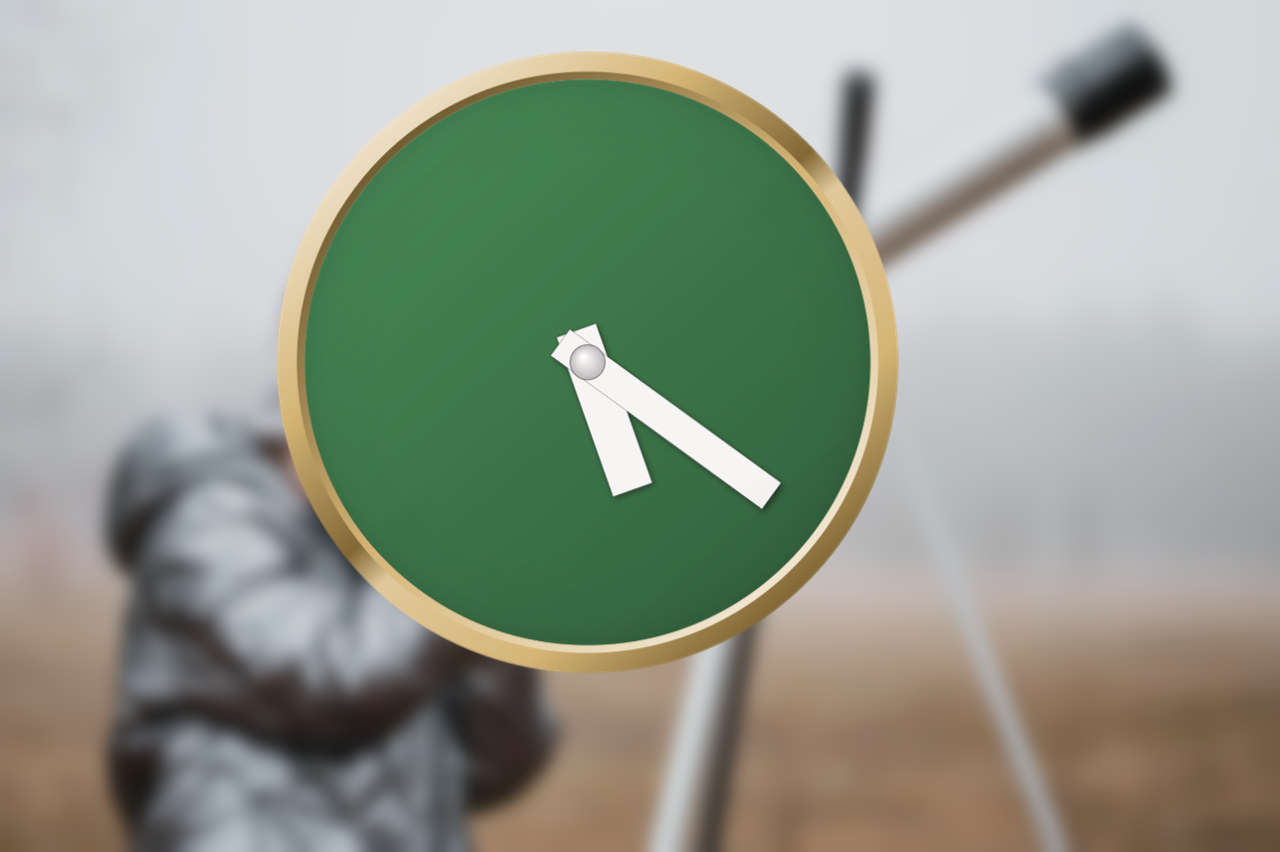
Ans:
5,21
